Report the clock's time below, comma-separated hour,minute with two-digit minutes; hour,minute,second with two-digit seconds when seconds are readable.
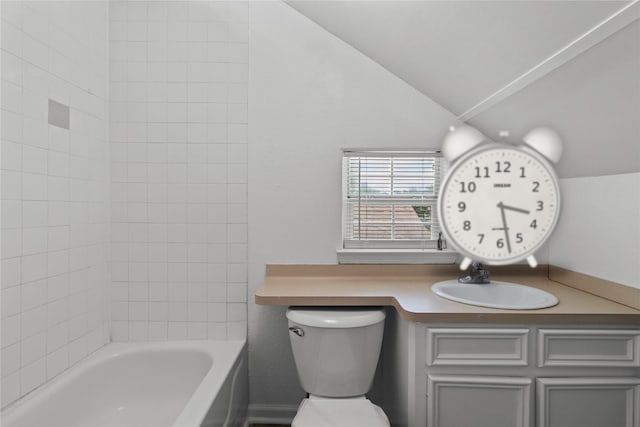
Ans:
3,28
